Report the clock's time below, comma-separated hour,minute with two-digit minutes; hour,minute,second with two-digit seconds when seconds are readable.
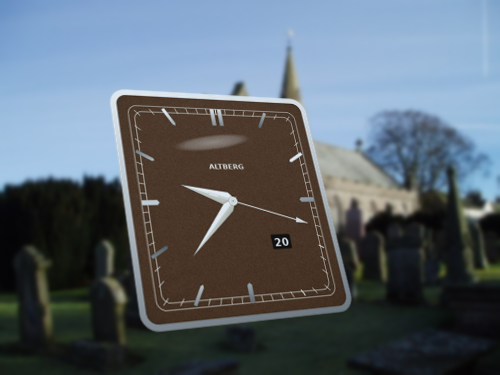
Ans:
9,37,18
